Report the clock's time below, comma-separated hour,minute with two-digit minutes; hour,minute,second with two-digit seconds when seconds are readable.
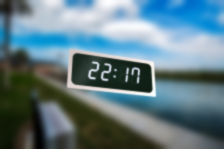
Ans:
22,17
